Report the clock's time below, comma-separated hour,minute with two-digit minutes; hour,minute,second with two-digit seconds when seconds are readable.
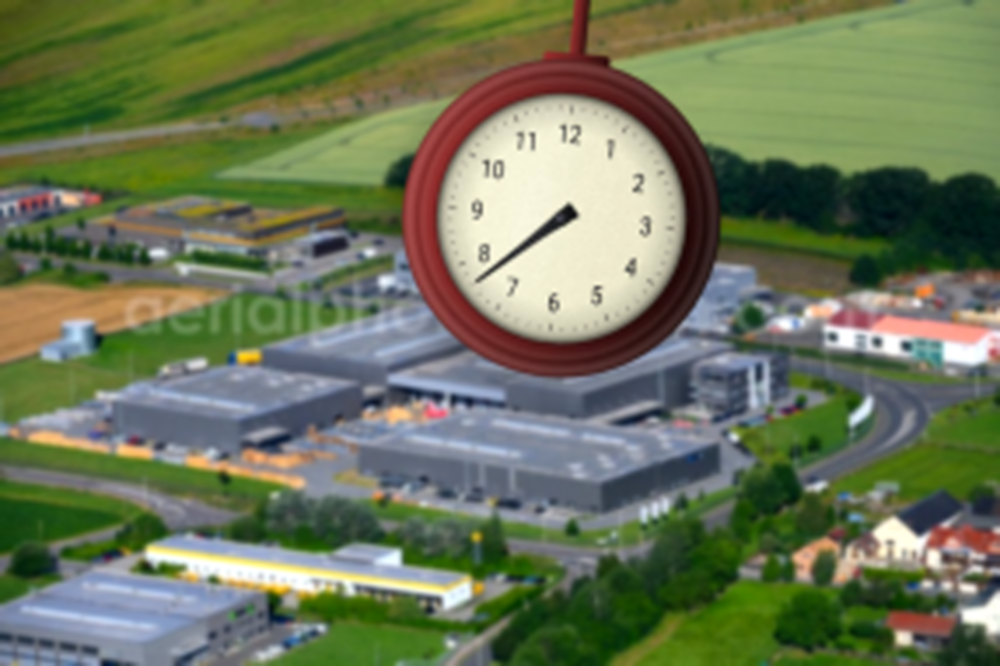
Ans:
7,38
